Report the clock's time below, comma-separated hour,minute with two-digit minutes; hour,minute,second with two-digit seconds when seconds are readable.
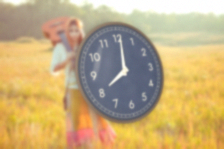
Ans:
8,01
